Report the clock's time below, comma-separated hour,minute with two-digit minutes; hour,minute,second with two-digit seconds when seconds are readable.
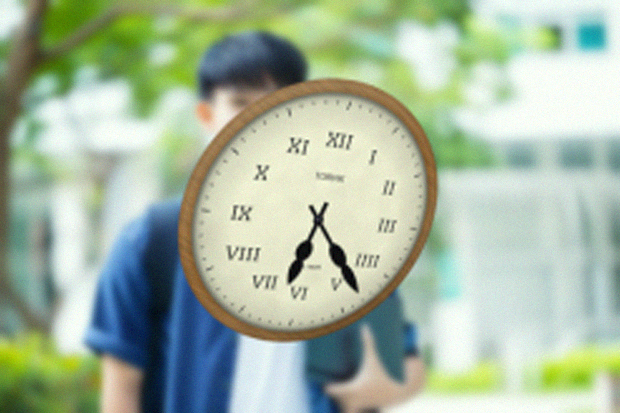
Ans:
6,23
